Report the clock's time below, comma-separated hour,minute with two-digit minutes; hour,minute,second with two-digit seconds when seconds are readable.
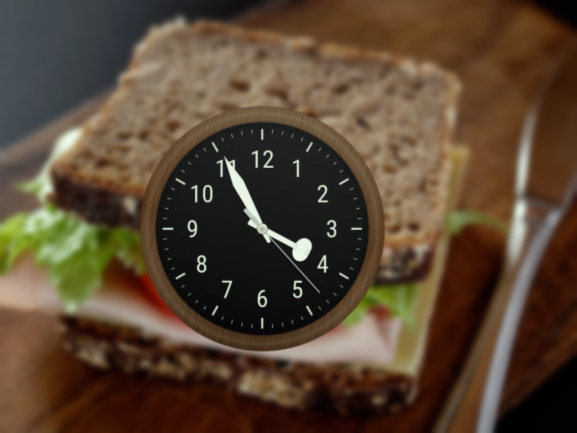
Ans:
3,55,23
